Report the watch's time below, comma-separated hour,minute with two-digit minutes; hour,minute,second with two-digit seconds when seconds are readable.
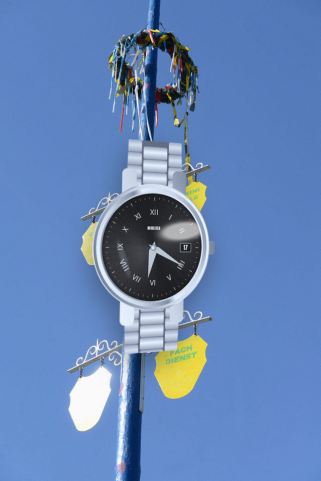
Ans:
6,20
